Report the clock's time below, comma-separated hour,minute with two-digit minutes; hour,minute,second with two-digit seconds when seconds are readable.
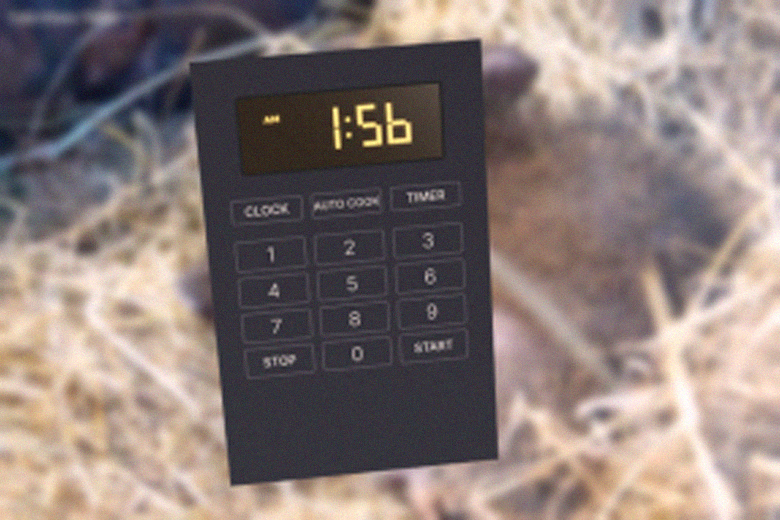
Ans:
1,56
